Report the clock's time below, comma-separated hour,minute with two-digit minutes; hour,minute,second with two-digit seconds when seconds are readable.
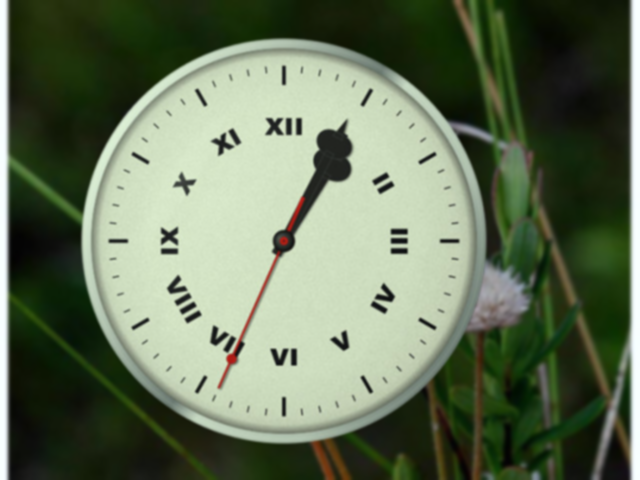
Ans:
1,04,34
